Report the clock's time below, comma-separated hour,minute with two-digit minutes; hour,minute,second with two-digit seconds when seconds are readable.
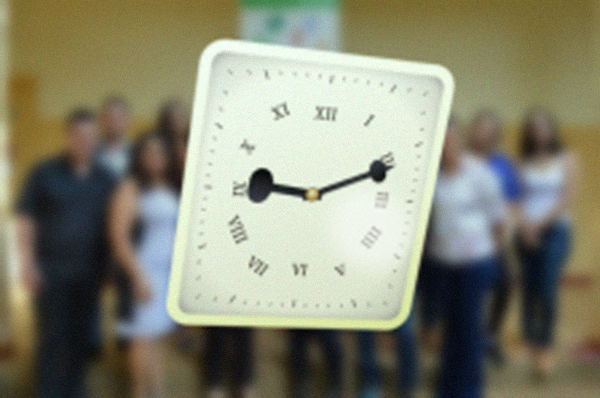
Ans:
9,11
